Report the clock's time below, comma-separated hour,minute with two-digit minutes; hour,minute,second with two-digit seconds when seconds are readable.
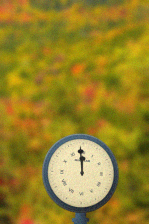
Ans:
11,59
